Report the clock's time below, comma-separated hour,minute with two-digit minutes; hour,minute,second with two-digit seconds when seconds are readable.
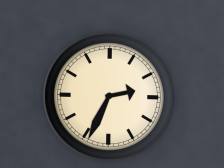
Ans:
2,34
